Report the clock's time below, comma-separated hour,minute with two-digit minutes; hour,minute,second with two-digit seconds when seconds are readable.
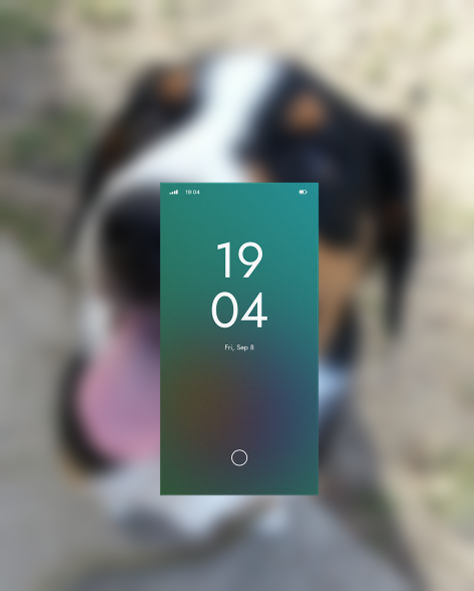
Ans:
19,04
